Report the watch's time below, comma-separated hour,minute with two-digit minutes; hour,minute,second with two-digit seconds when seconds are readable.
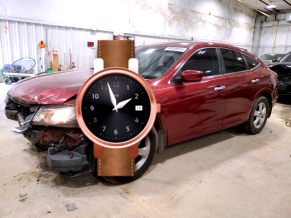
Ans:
1,57
